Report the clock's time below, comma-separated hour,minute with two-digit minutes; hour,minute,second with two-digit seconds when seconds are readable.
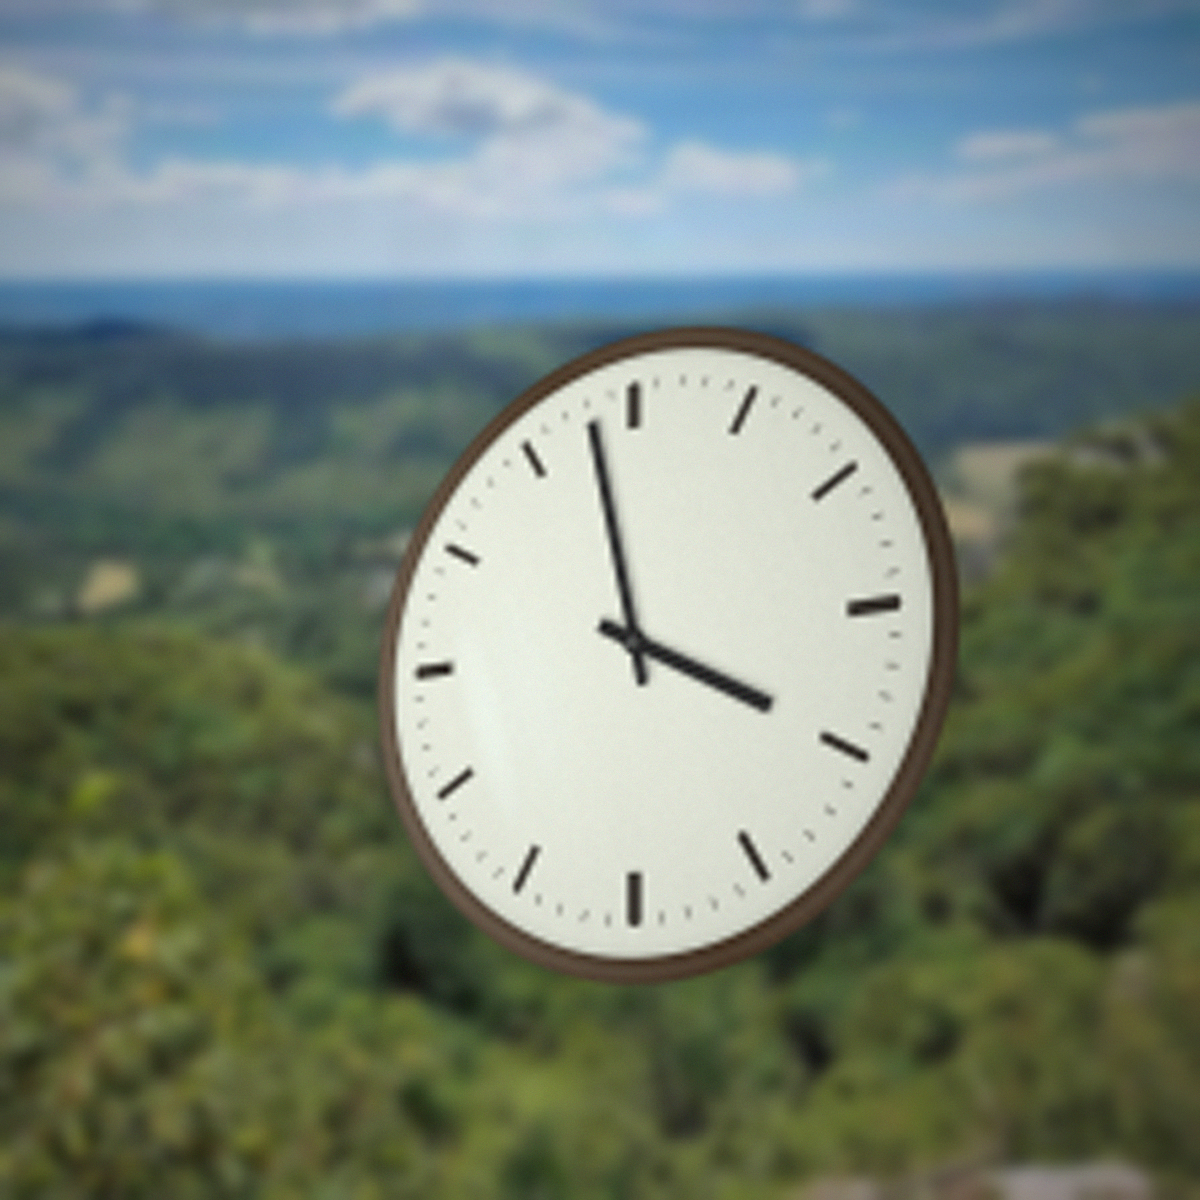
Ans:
3,58
